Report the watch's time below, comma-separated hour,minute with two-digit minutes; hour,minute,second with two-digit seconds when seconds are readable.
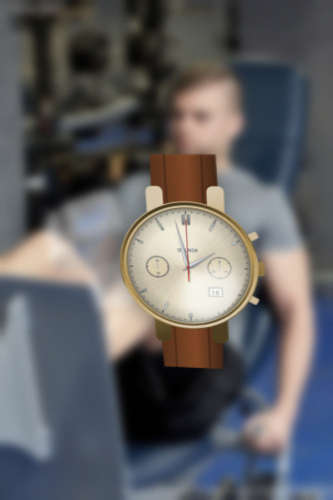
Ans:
1,58
